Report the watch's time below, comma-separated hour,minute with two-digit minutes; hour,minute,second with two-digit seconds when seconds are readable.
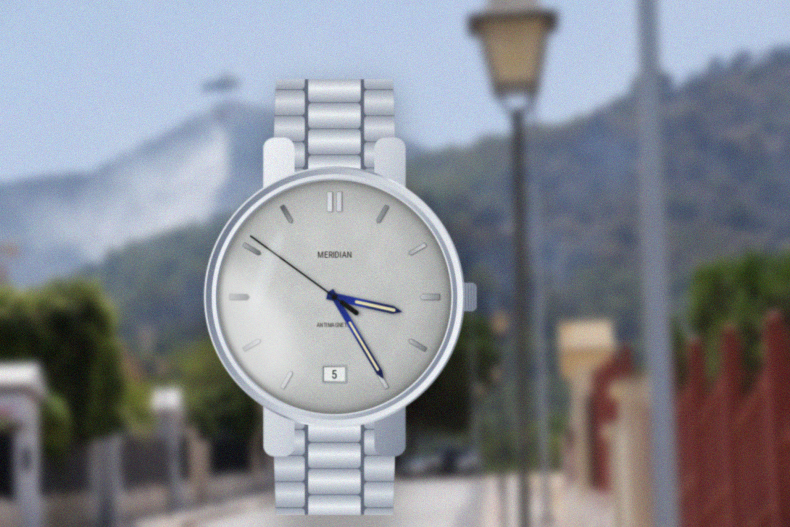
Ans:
3,24,51
